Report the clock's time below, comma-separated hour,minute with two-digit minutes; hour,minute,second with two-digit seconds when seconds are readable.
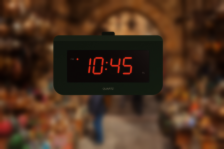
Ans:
10,45
